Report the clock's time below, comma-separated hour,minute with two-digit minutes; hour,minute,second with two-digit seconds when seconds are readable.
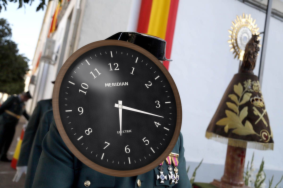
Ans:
6,18
